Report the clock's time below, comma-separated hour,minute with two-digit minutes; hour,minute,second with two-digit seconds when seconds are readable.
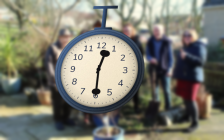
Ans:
12,30
